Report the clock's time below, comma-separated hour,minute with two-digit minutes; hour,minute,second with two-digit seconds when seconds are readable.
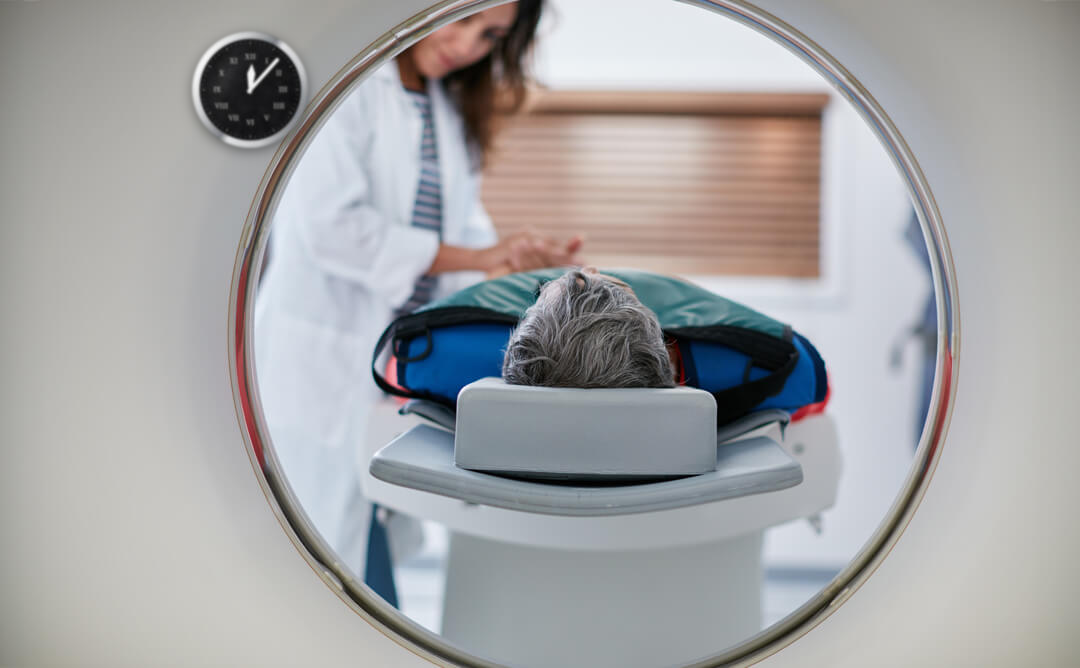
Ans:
12,07
